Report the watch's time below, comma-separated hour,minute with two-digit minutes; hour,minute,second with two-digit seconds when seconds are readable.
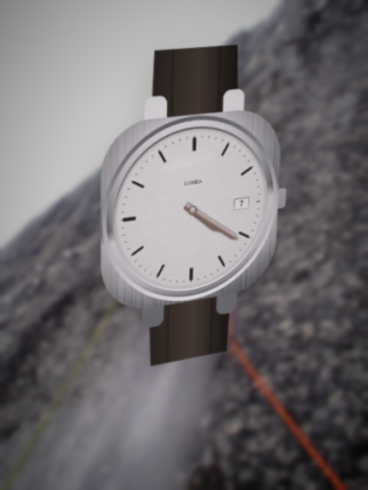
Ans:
4,21
